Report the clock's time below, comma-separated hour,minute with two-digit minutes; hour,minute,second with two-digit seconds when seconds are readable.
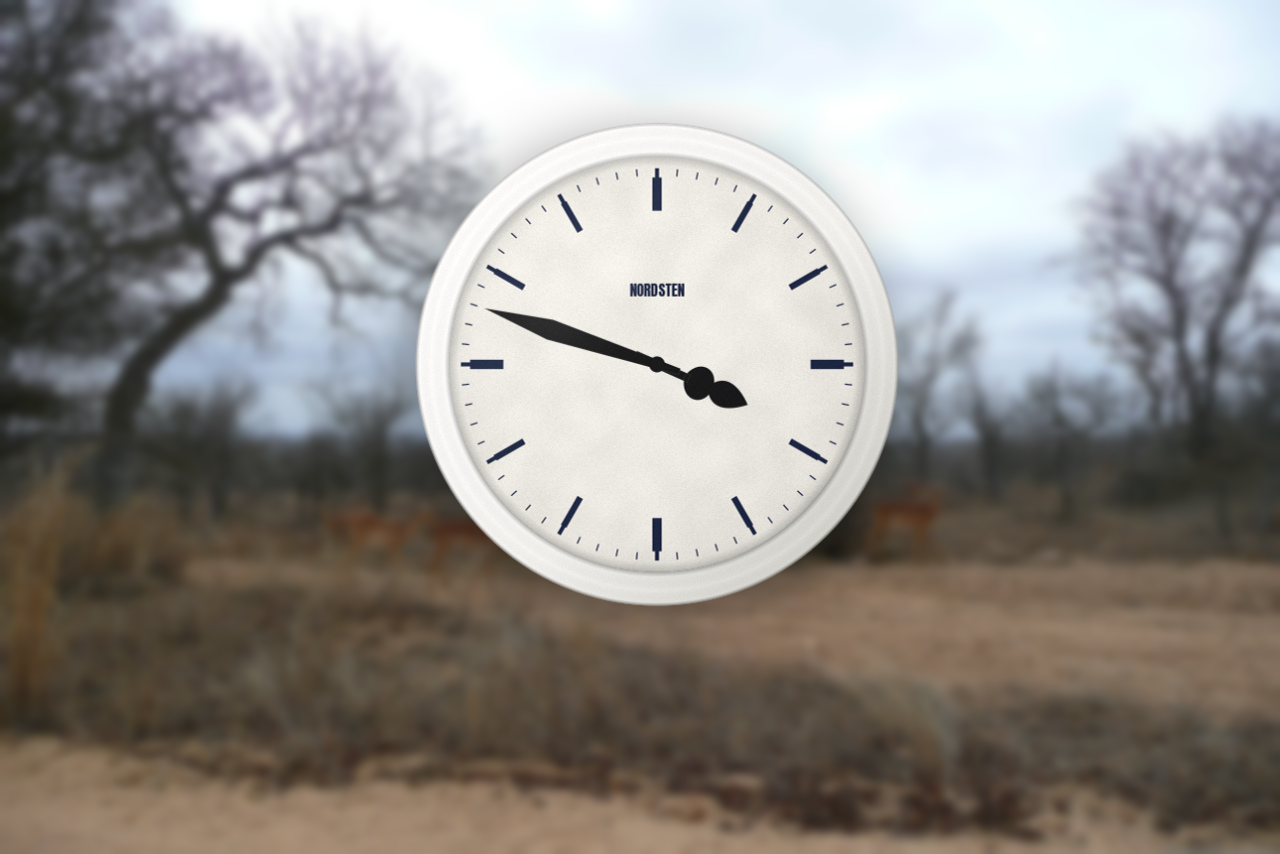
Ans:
3,48
